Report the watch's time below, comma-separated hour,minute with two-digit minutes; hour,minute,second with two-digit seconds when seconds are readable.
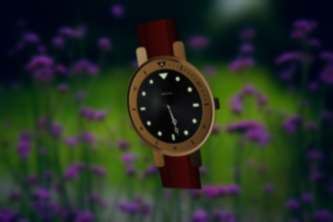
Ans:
5,28
